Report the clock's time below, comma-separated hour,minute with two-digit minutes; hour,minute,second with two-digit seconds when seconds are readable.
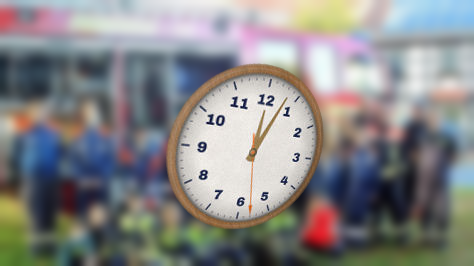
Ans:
12,03,28
